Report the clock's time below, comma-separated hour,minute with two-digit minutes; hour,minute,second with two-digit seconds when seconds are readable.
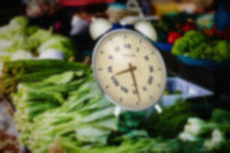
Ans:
8,29
